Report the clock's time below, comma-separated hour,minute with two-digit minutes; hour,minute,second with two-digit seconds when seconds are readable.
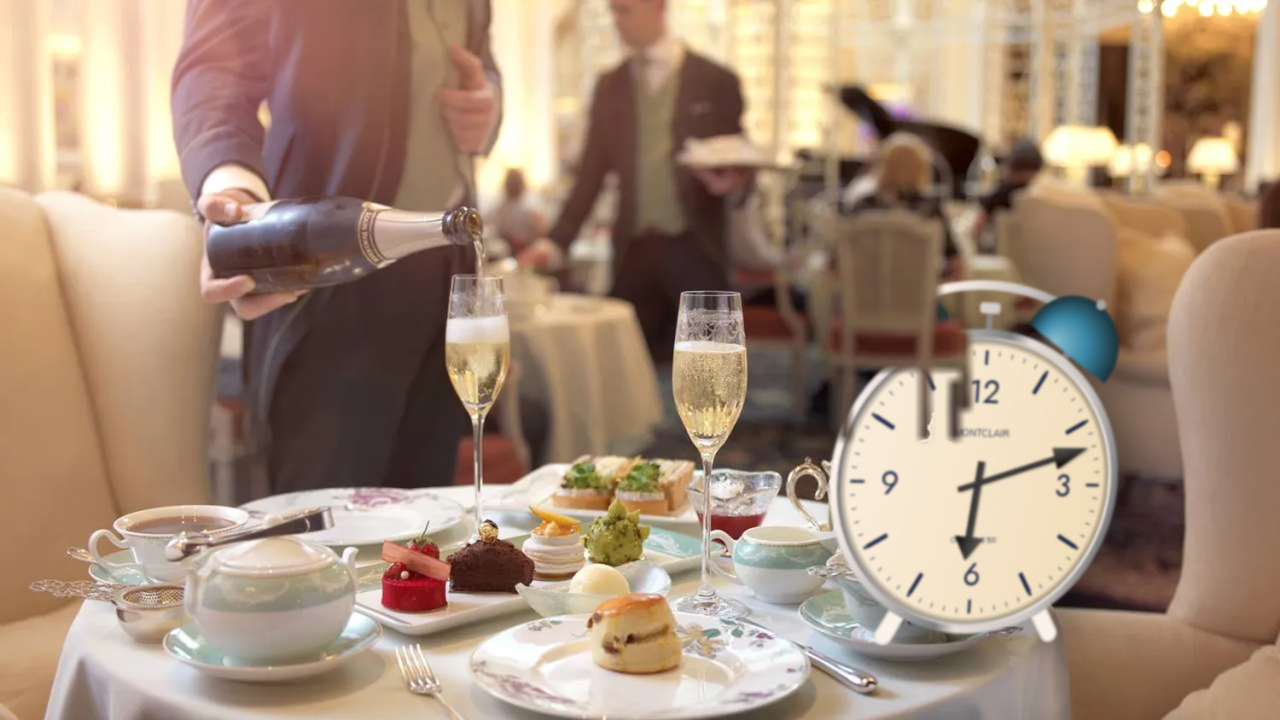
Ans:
6,12
